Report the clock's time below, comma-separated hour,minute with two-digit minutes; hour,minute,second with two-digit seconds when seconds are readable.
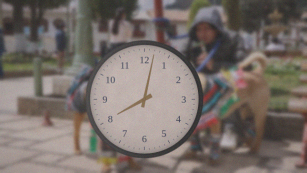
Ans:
8,02
